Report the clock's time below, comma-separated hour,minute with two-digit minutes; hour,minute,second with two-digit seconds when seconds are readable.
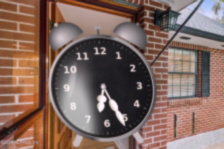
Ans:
6,26
